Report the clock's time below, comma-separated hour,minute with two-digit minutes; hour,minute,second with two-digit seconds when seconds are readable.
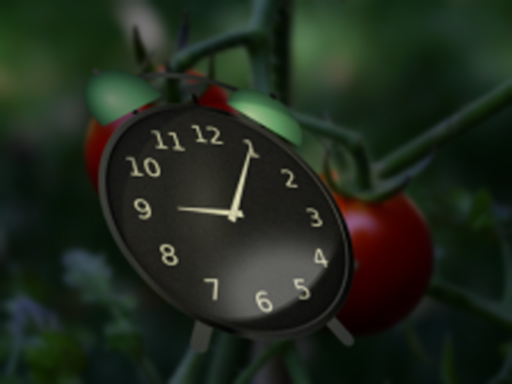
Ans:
9,05
